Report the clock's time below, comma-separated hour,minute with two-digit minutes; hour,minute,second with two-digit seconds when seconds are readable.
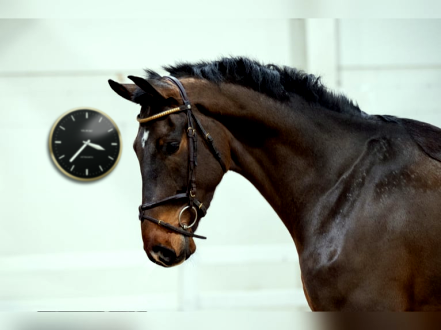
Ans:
3,37
